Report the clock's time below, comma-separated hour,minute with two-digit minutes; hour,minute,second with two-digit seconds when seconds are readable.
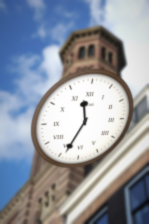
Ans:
11,34
